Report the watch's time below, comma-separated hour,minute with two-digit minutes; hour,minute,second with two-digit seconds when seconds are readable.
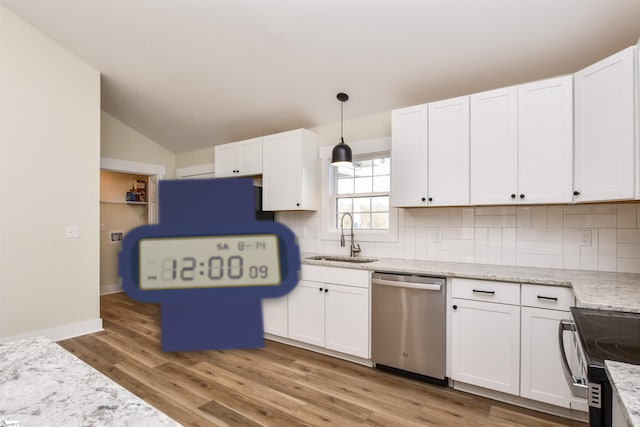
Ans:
12,00,09
